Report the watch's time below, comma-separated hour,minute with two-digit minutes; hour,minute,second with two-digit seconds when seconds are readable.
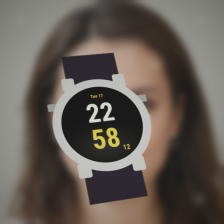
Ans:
22,58,12
